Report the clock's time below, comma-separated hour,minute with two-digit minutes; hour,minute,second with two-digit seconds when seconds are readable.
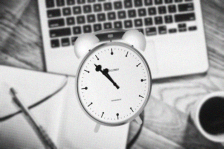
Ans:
10,53
